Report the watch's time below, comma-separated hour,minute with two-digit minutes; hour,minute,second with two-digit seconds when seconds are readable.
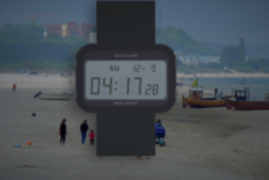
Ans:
4,17,28
